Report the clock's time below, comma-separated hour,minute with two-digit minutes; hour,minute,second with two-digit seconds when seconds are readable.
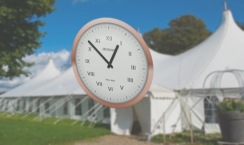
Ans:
12,52
